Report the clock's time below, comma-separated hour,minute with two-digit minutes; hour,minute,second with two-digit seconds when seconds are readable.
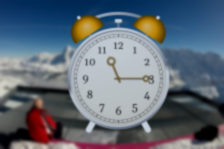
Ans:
11,15
